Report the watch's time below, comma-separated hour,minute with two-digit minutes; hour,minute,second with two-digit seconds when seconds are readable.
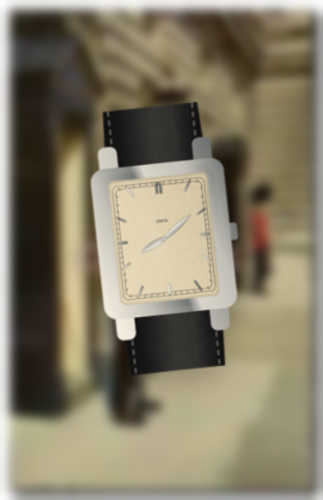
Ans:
8,09
